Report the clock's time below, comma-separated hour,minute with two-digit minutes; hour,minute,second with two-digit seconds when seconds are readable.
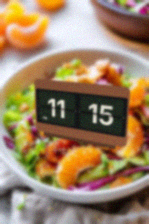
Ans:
11,15
